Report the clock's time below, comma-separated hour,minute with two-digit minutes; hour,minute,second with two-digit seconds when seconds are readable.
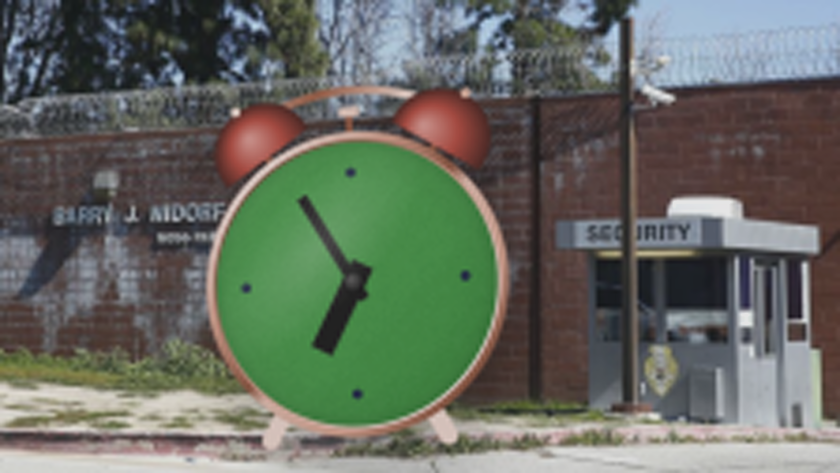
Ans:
6,55
